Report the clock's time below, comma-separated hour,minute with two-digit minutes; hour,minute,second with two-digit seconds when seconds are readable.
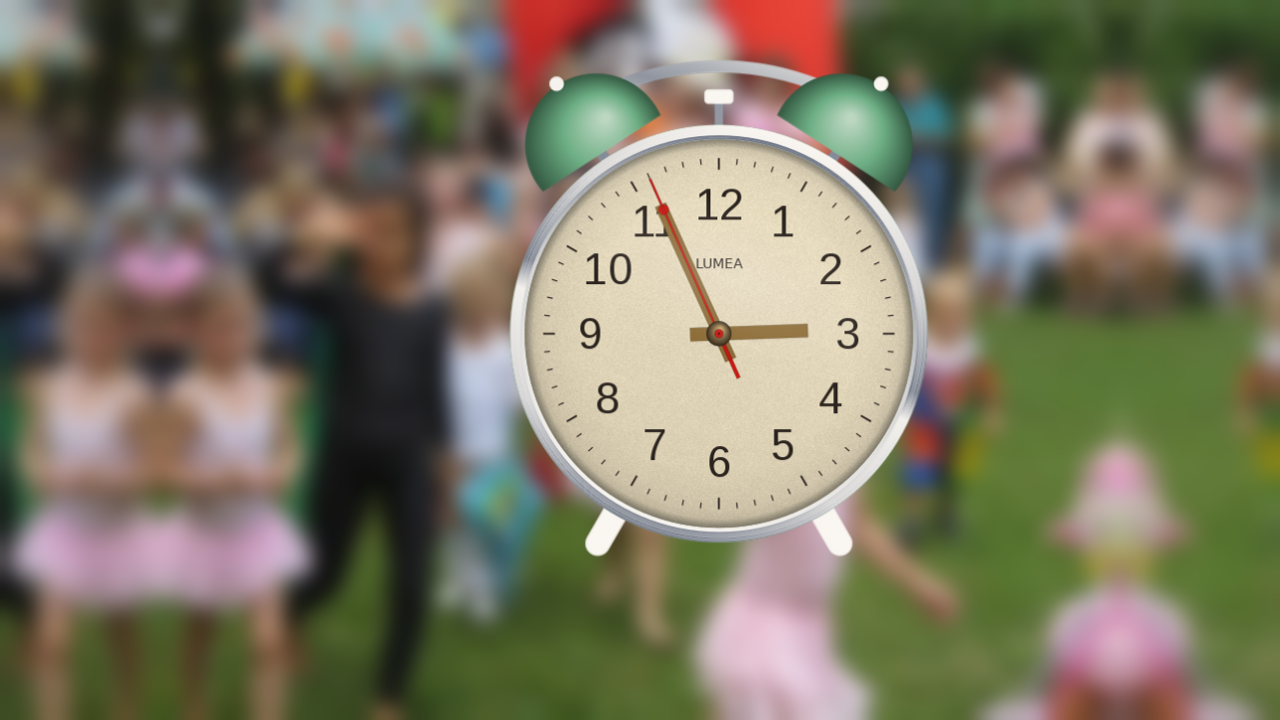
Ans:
2,55,56
